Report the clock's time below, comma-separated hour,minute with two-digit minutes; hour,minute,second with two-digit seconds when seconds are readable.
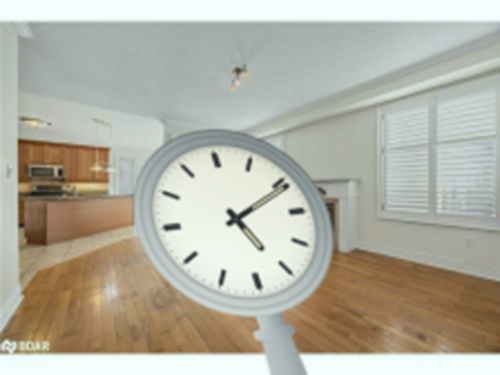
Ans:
5,11
